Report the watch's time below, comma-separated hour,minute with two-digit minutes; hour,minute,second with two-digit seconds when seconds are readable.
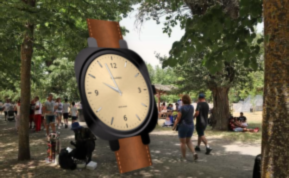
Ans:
9,57
